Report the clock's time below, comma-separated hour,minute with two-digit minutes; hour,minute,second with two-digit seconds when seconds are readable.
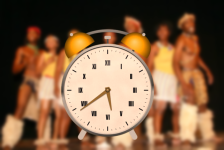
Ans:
5,39
